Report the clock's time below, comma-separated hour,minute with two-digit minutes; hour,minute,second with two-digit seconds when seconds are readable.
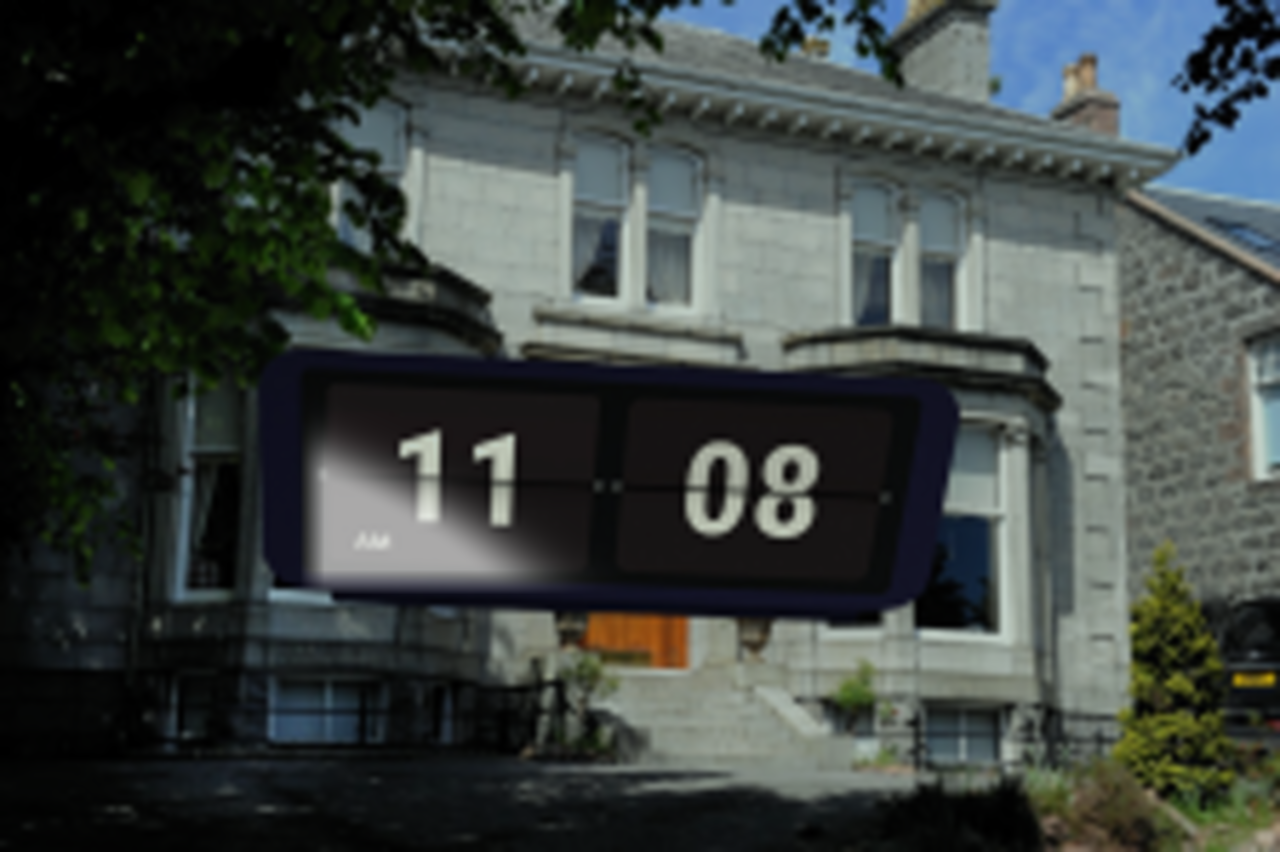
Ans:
11,08
